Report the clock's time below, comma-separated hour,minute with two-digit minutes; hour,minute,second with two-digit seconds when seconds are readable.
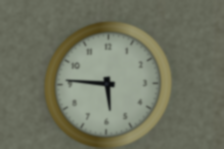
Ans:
5,46
